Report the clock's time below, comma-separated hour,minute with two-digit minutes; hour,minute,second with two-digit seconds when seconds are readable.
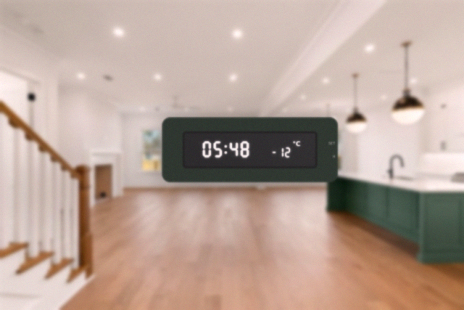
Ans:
5,48
